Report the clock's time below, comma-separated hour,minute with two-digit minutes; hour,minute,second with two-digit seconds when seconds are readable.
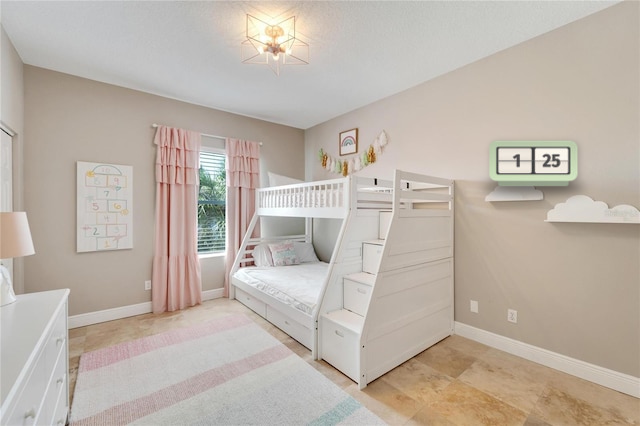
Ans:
1,25
